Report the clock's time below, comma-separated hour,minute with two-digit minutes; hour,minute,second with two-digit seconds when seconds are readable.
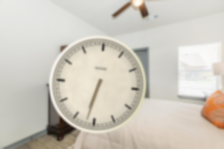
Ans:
6,32
